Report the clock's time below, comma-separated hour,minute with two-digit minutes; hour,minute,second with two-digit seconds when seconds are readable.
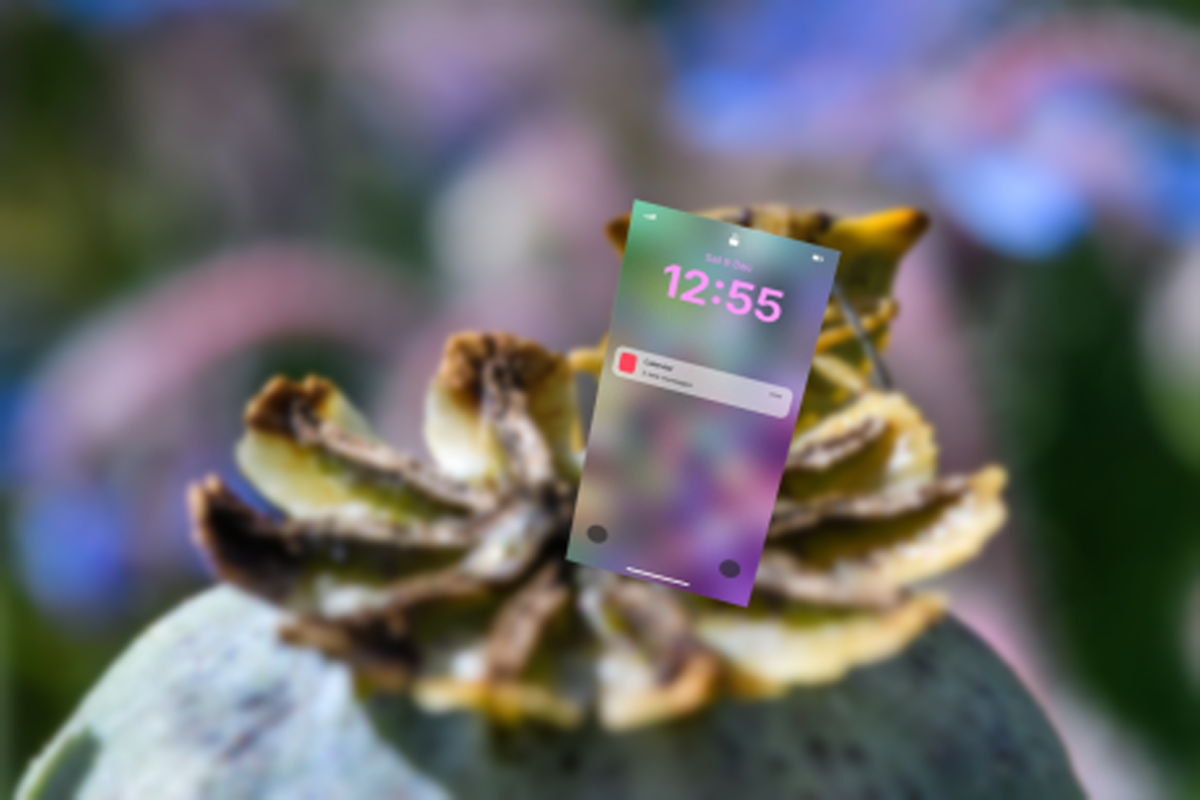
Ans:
12,55
